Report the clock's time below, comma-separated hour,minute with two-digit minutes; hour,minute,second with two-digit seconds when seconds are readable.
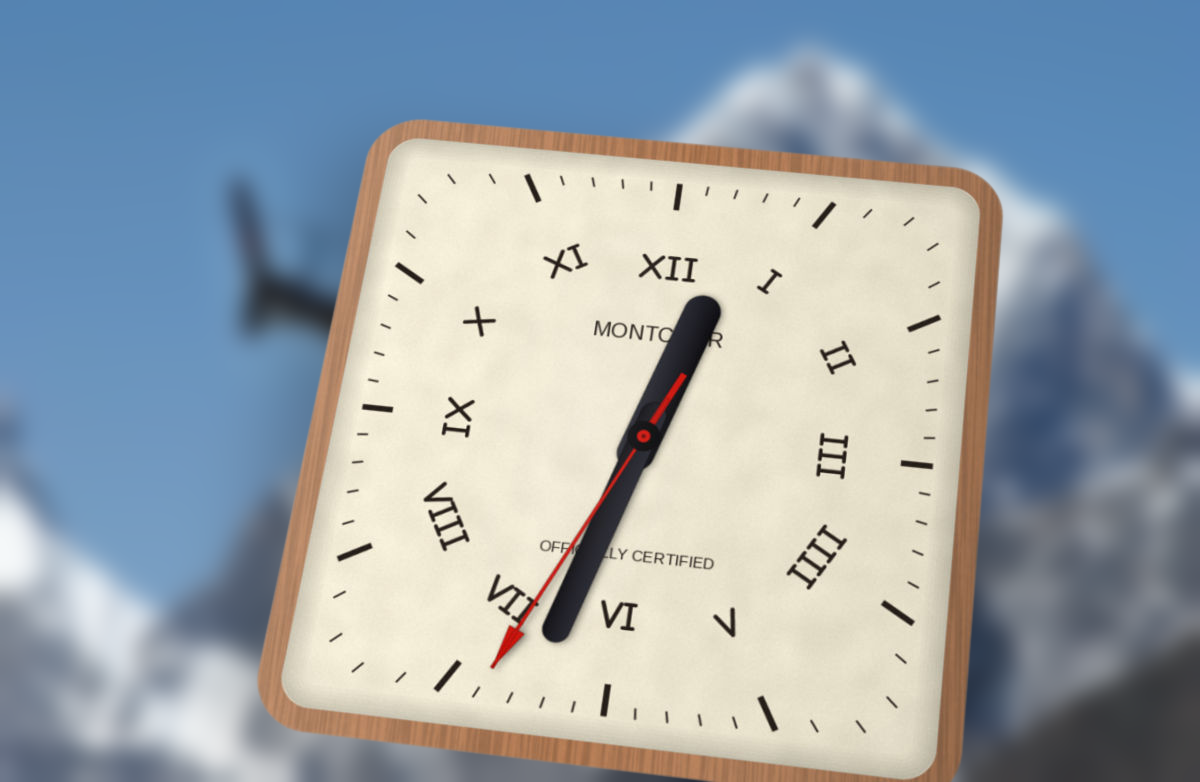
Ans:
12,32,34
